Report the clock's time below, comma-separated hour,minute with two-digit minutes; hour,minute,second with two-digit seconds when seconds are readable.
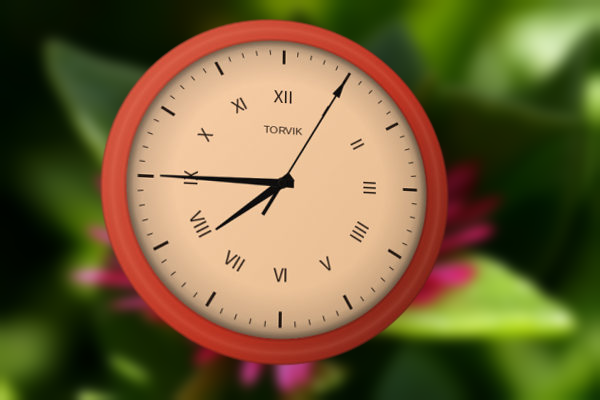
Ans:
7,45,05
